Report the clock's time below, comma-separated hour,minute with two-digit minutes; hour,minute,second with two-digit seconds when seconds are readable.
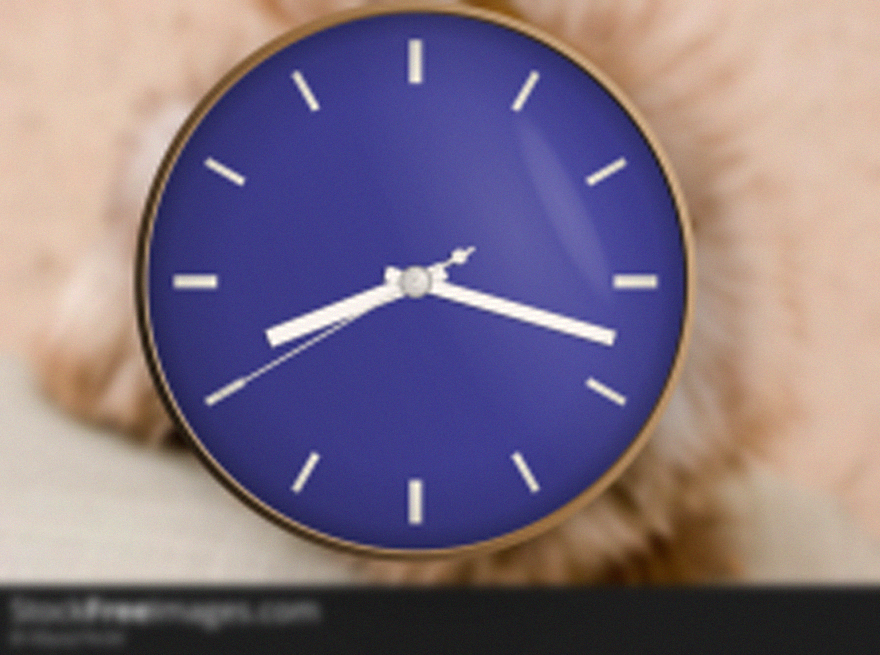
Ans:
8,17,40
